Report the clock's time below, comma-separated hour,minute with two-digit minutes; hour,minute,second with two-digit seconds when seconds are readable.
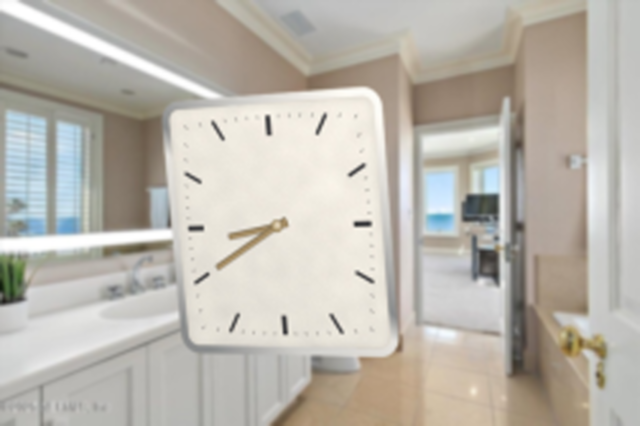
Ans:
8,40
